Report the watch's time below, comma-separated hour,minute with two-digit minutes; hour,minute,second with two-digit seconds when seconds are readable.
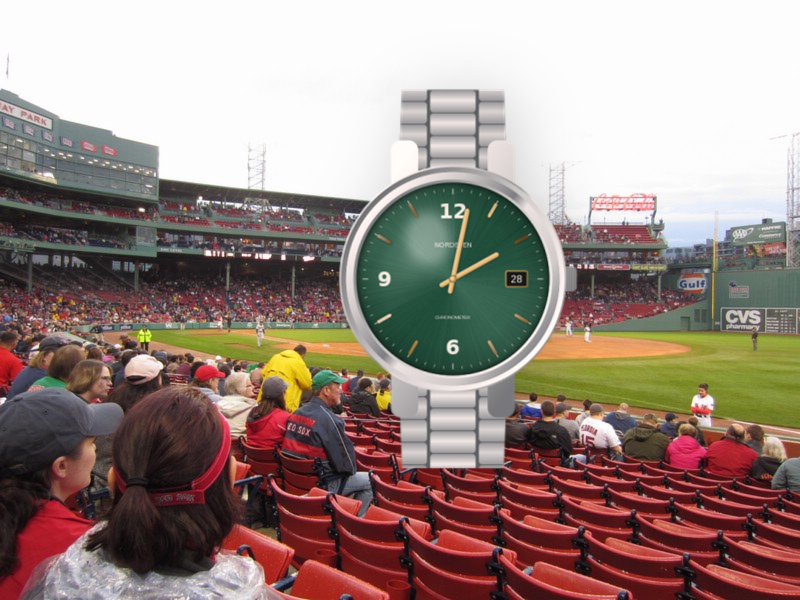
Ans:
2,02
